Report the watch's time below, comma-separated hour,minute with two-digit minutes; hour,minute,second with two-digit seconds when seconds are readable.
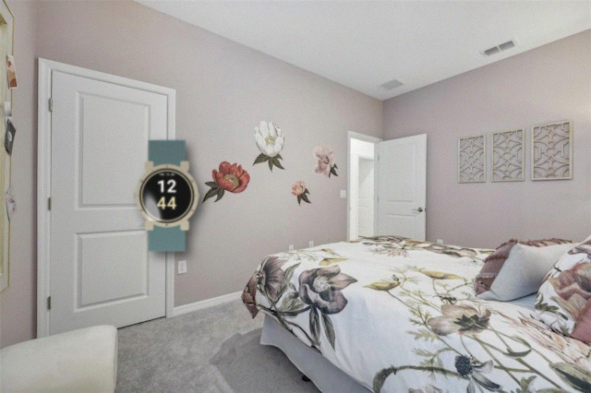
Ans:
12,44
